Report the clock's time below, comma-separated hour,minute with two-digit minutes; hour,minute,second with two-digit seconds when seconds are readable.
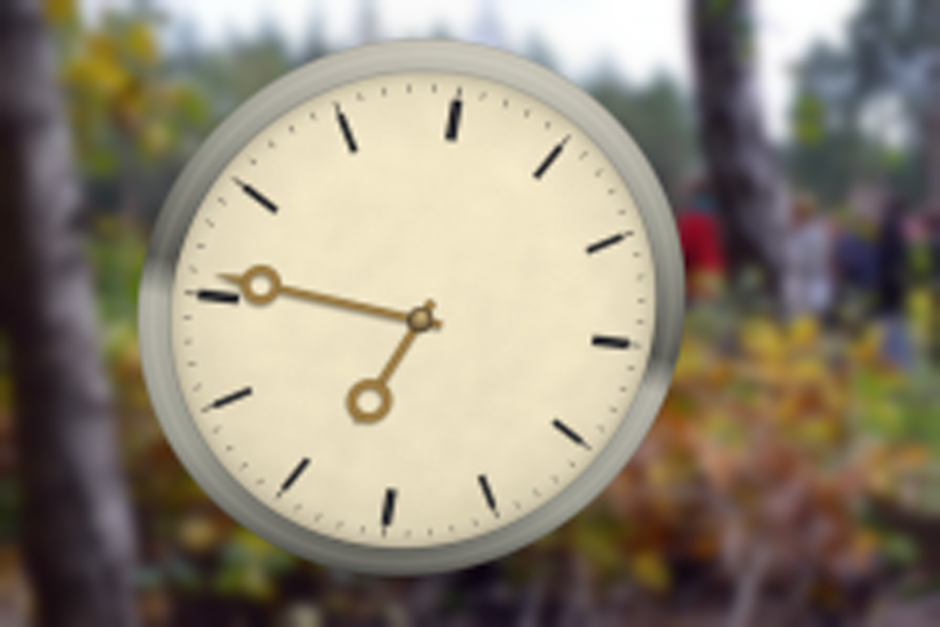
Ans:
6,46
